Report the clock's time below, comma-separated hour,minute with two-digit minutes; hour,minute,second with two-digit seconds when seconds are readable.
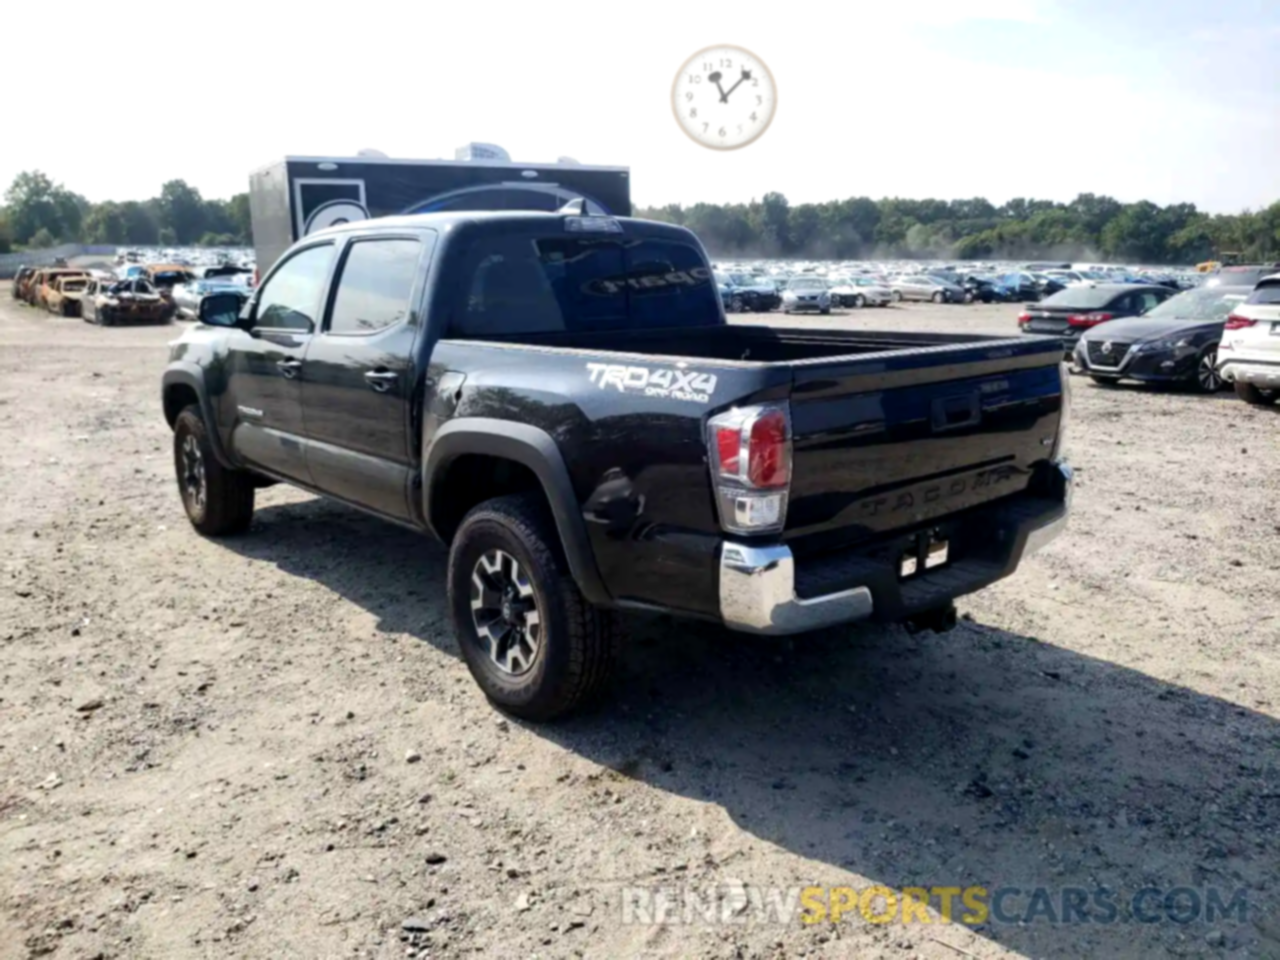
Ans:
11,07
